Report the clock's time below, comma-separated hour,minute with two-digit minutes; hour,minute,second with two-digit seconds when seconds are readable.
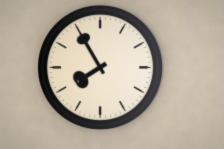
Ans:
7,55
